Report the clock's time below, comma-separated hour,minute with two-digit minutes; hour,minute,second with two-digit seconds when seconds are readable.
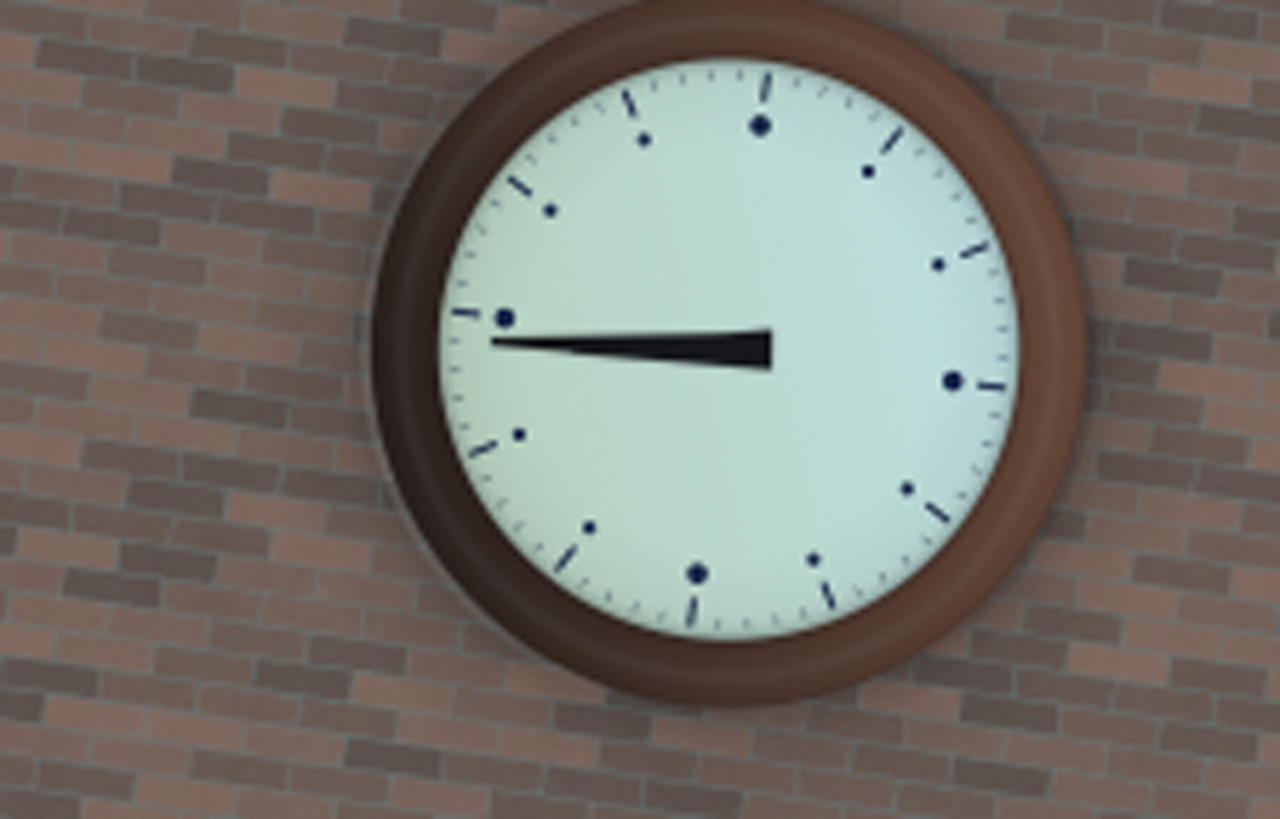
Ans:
8,44
